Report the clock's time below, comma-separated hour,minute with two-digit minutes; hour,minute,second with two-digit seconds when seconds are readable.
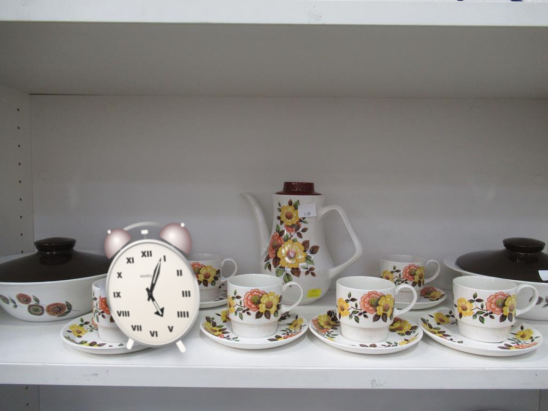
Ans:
5,04
